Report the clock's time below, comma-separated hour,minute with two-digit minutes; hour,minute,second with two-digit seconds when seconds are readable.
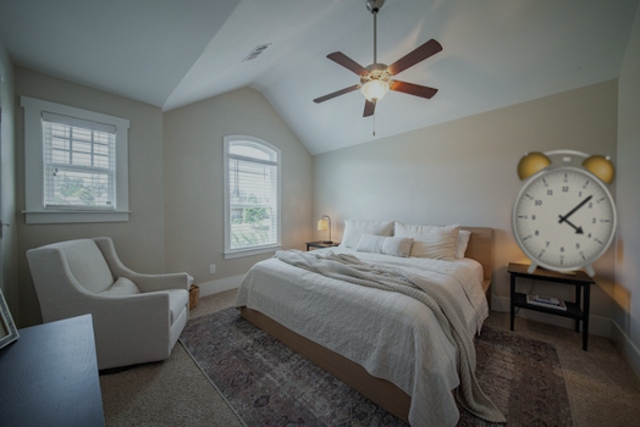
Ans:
4,08
